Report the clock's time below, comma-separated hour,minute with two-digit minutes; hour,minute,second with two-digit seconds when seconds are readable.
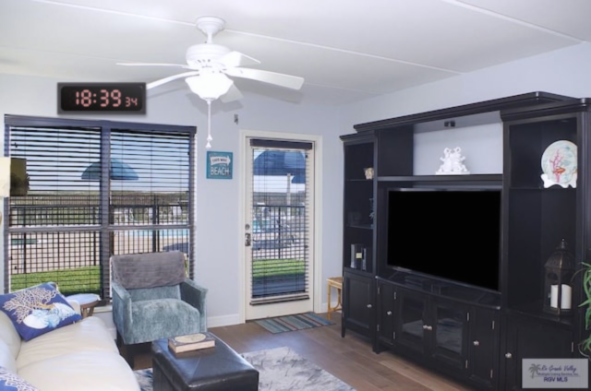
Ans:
18,39,34
